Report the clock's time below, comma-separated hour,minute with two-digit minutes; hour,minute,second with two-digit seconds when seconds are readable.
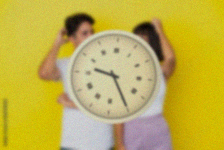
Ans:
9,25
